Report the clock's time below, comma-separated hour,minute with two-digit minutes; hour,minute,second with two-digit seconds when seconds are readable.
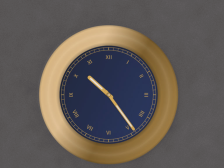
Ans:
10,24
